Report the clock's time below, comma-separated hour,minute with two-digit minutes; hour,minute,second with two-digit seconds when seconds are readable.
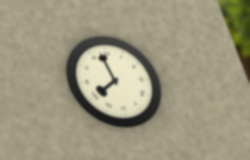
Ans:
7,58
